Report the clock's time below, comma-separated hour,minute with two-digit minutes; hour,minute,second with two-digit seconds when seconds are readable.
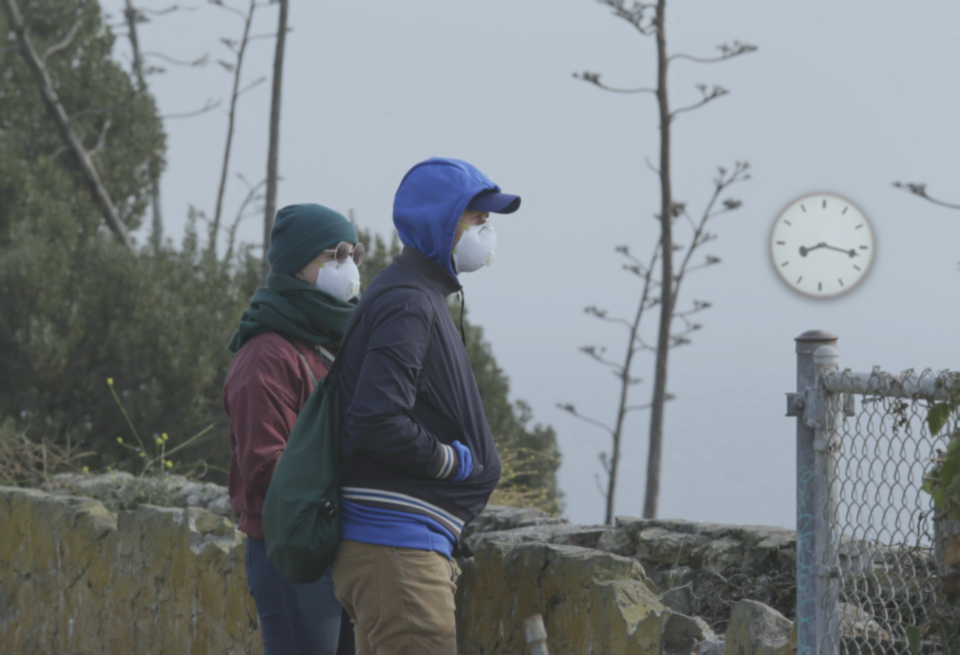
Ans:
8,17
